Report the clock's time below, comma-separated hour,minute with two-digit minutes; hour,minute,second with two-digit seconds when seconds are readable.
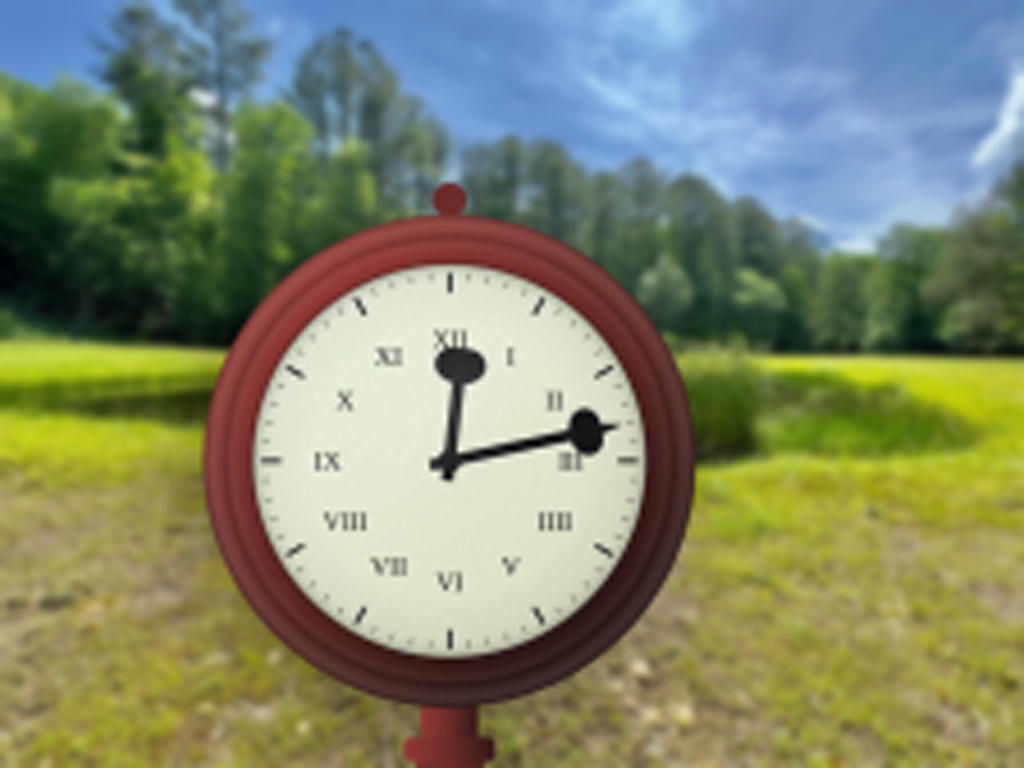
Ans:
12,13
